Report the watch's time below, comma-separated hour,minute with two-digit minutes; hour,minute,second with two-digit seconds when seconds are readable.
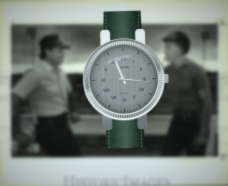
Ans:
11,16
